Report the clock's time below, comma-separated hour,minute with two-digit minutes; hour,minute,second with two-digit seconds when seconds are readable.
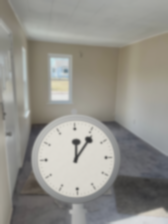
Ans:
12,06
